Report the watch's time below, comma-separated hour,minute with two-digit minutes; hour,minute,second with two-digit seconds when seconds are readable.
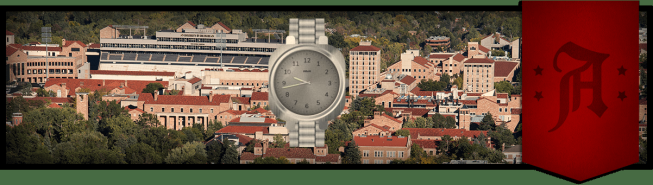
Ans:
9,43
